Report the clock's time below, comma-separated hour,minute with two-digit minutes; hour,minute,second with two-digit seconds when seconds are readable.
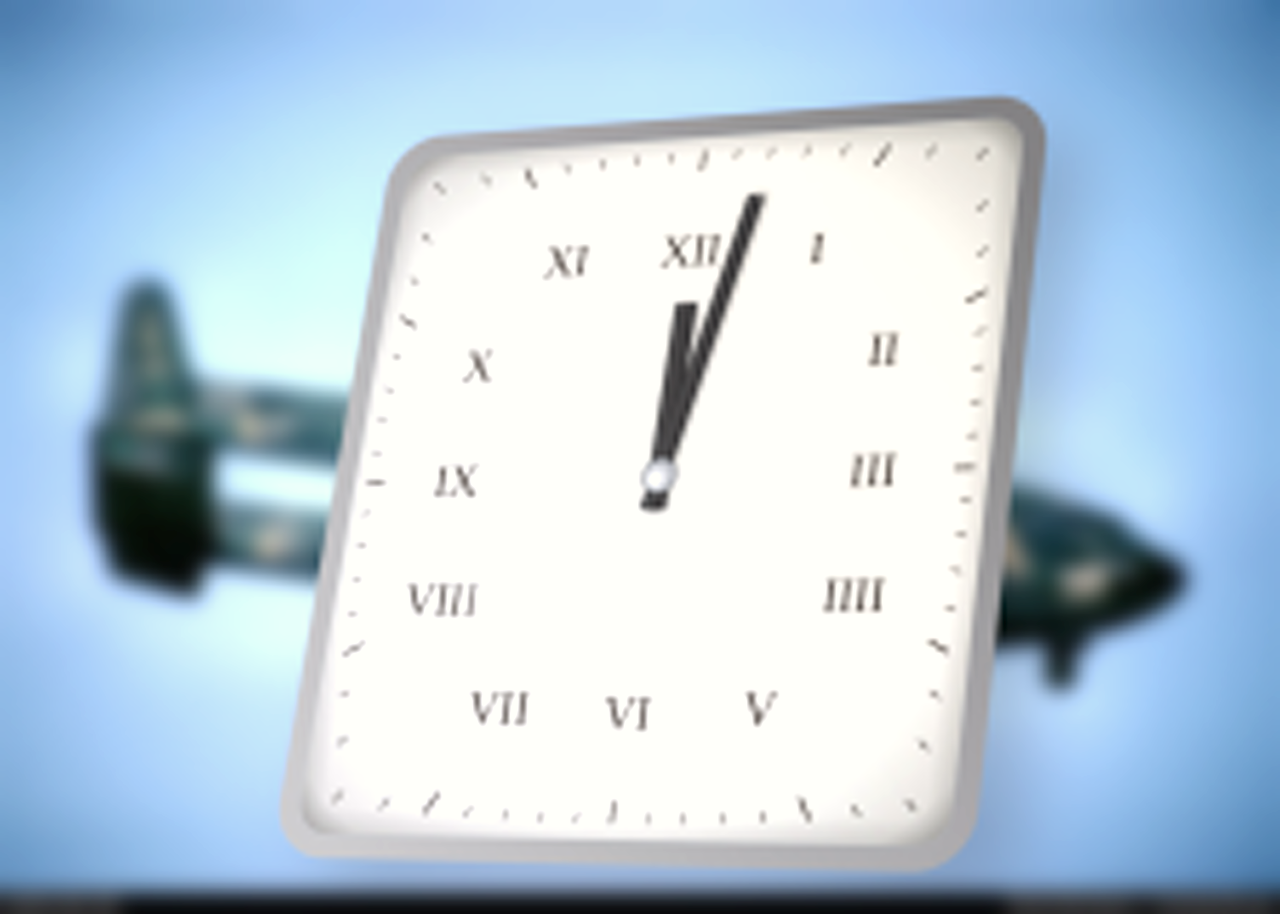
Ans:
12,02
